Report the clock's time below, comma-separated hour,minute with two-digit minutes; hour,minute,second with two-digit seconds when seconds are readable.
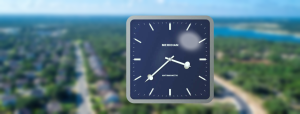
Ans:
3,38
